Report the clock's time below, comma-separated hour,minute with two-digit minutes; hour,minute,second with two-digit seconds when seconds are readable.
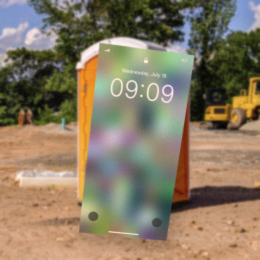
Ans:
9,09
